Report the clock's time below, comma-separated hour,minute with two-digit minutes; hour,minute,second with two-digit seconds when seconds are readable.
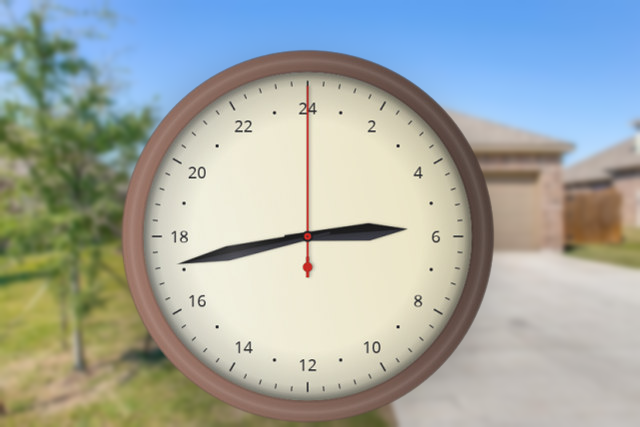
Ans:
5,43,00
